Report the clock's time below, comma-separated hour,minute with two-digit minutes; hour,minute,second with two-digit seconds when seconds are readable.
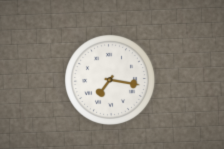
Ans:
7,17
